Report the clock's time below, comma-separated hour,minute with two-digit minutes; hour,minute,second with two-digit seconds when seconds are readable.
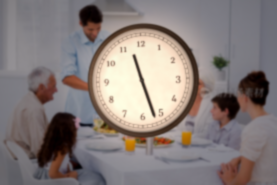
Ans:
11,27
